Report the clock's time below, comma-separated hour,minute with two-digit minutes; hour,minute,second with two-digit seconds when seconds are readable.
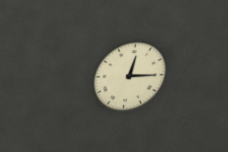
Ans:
12,15
